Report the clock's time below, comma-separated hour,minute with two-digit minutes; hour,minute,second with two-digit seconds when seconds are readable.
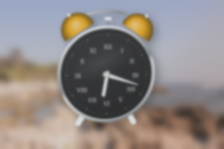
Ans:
6,18
